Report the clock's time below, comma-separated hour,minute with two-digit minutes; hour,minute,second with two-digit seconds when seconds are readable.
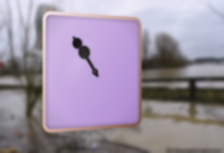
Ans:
10,54
